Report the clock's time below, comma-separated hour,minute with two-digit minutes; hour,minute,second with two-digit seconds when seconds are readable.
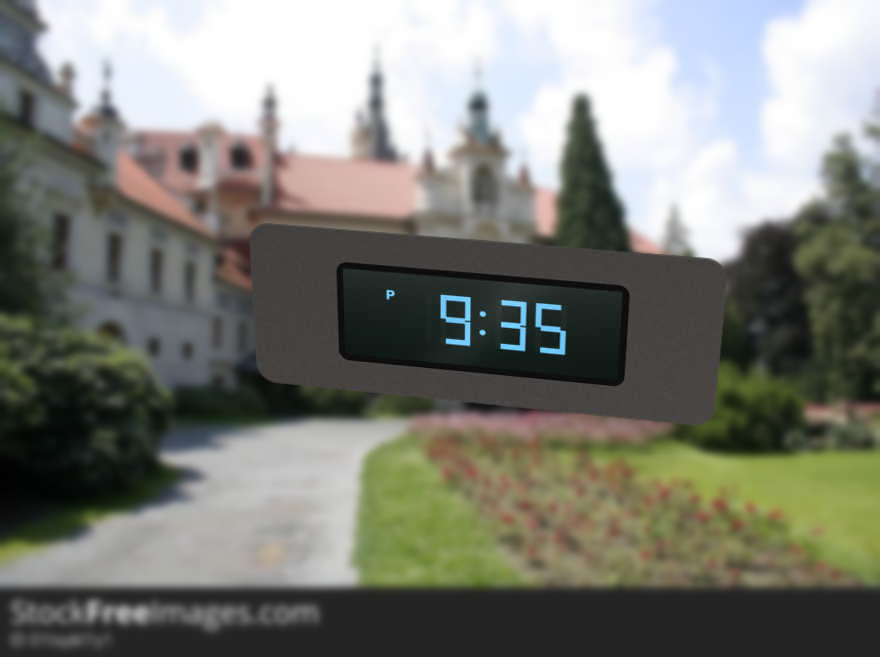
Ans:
9,35
